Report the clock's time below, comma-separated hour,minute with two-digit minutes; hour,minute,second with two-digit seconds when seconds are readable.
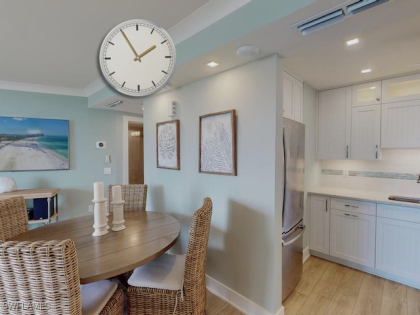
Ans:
1,55
